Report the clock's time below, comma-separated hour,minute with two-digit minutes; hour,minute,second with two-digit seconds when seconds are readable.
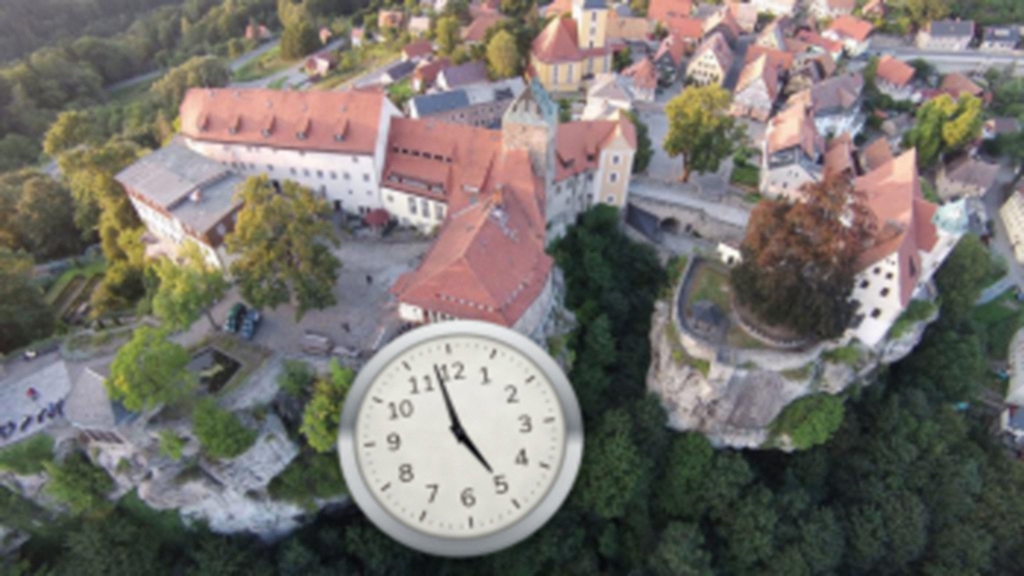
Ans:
4,58
